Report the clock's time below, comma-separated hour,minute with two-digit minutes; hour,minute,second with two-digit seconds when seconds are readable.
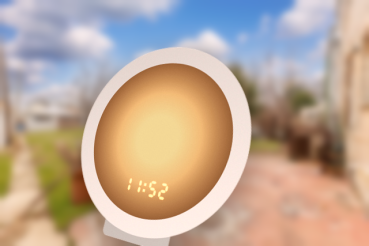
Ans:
11,52
